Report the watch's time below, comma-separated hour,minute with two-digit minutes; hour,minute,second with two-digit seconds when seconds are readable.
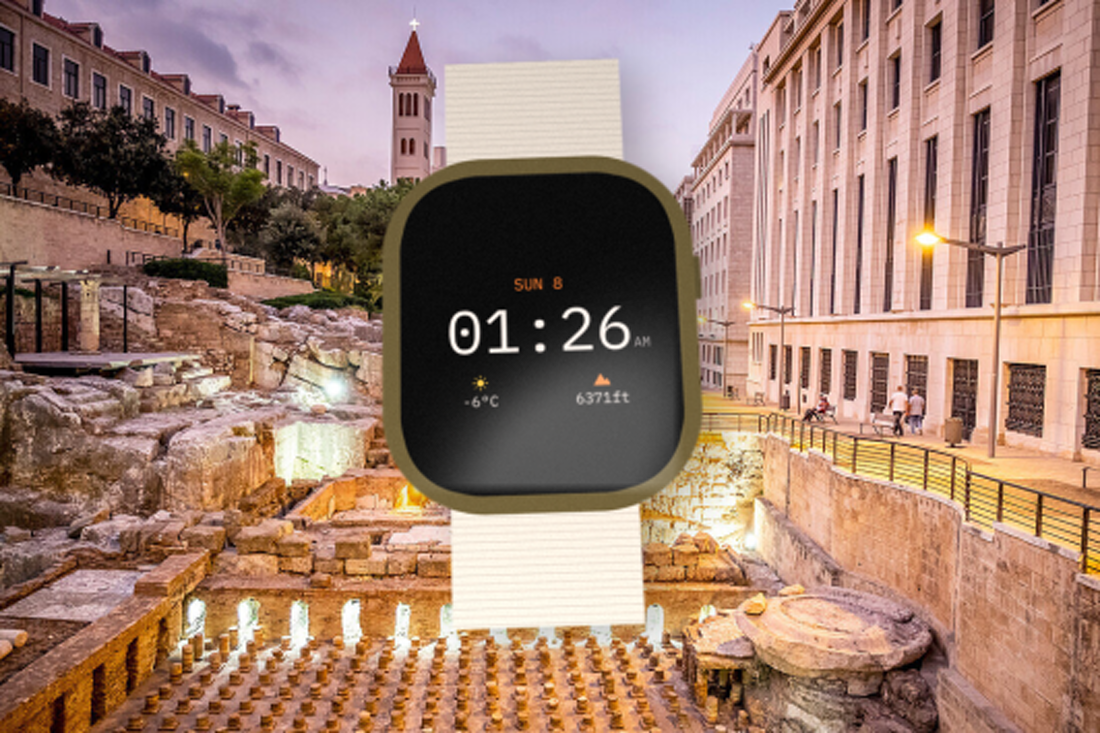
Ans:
1,26
